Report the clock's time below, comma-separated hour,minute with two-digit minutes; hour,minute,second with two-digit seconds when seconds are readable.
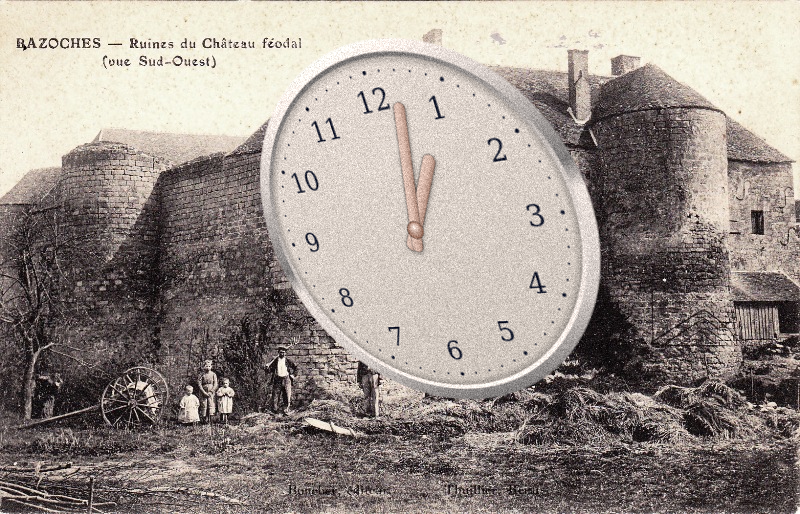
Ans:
1,02
